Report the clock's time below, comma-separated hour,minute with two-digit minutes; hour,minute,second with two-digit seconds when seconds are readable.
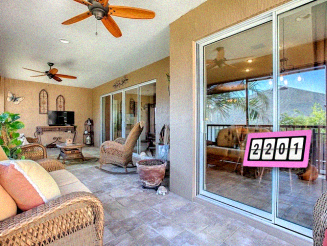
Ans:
22,01
